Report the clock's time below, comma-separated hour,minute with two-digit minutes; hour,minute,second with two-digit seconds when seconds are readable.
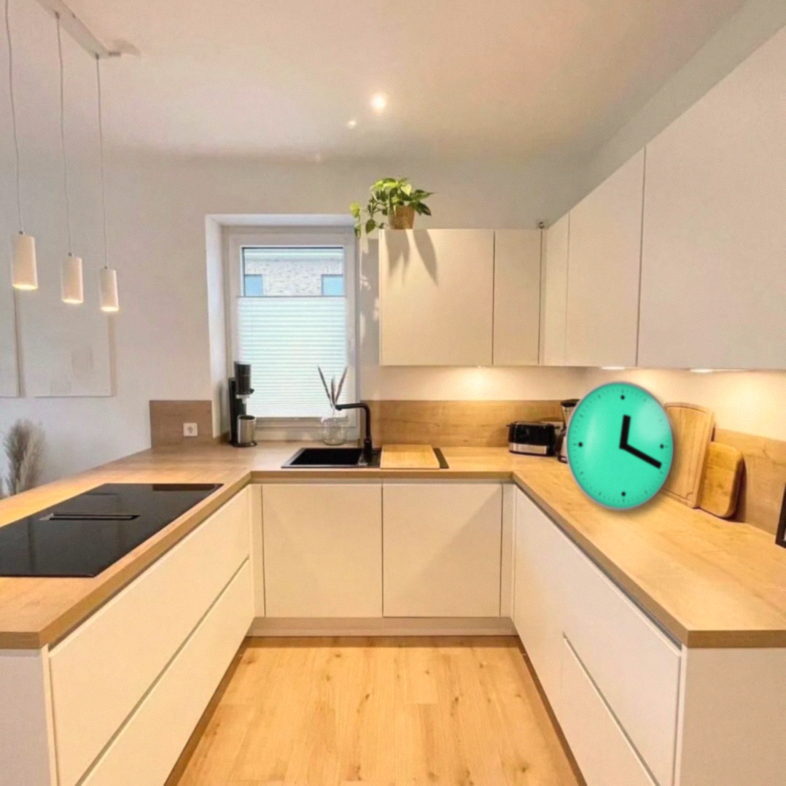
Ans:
12,19
